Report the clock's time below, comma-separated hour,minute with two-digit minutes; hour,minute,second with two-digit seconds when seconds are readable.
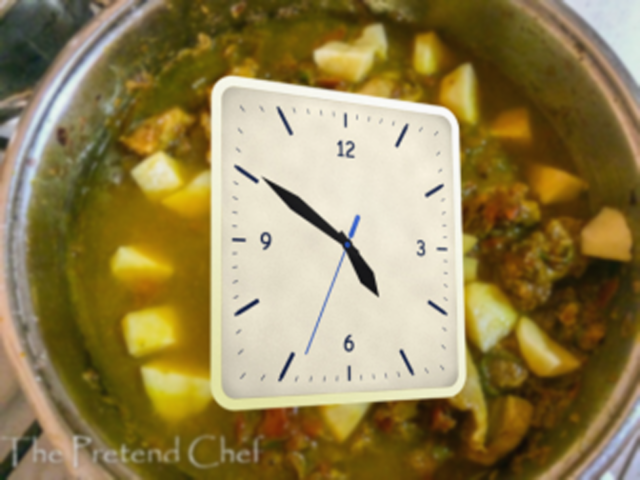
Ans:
4,50,34
